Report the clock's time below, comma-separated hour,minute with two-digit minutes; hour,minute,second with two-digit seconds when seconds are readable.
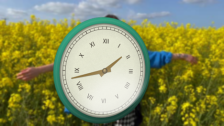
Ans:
1,43
